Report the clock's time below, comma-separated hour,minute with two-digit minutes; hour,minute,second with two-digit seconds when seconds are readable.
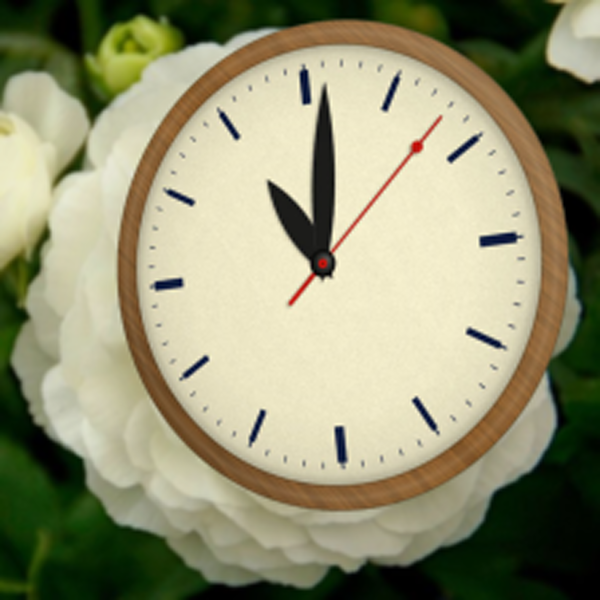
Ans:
11,01,08
